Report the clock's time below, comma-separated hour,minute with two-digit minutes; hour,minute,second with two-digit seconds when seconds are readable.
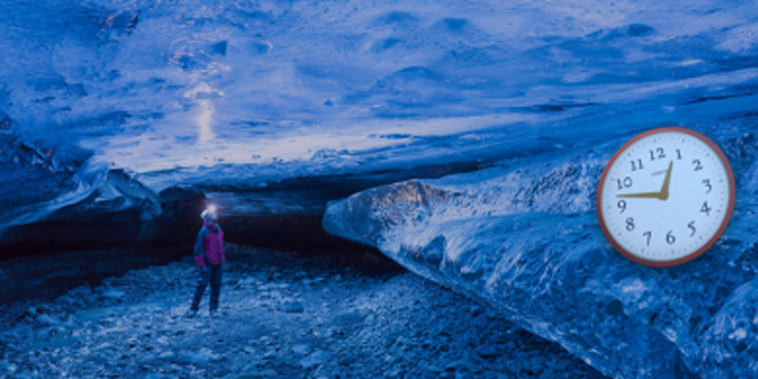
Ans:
12,47
